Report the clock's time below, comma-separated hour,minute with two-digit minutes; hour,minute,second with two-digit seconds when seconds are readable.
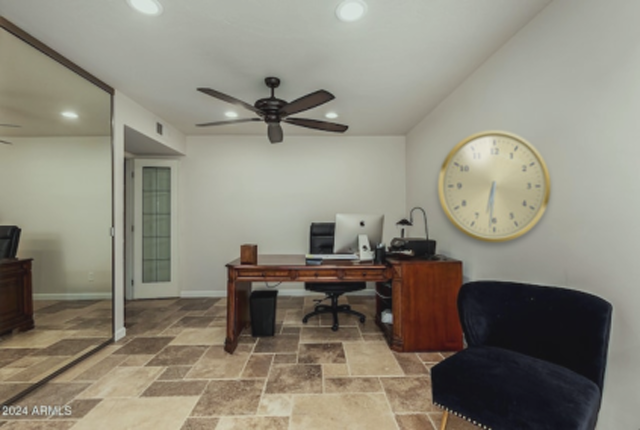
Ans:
6,31
